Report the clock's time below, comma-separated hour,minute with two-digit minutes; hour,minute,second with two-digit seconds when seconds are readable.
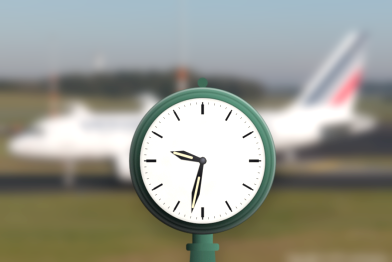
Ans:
9,32
